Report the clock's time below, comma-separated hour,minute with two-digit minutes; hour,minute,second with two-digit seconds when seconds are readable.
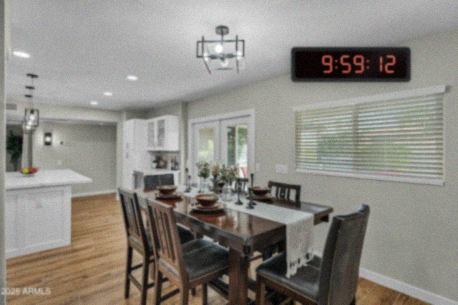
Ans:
9,59,12
